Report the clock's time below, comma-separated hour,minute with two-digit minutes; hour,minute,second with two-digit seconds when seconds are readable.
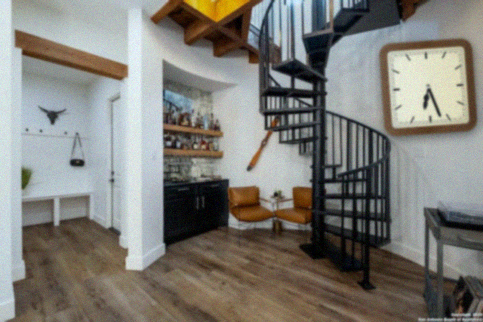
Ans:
6,27
